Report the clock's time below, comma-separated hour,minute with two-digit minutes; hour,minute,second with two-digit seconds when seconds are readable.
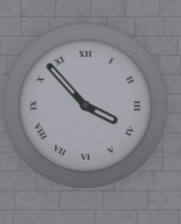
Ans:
3,53
